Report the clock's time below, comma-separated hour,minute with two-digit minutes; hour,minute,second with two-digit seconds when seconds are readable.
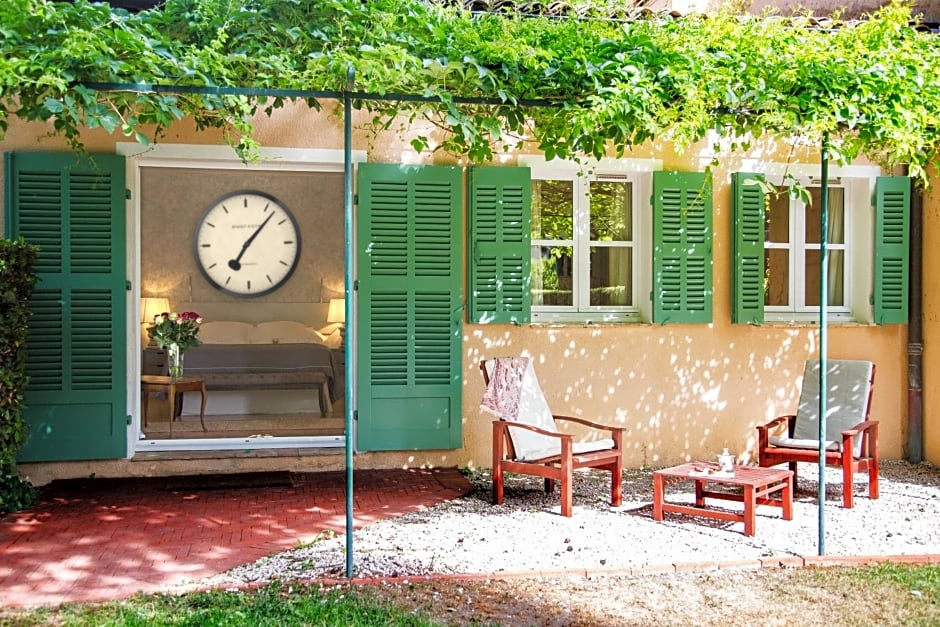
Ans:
7,07
